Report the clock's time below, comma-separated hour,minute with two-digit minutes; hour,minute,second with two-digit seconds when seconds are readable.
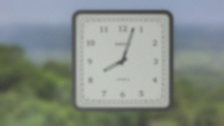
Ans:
8,03
